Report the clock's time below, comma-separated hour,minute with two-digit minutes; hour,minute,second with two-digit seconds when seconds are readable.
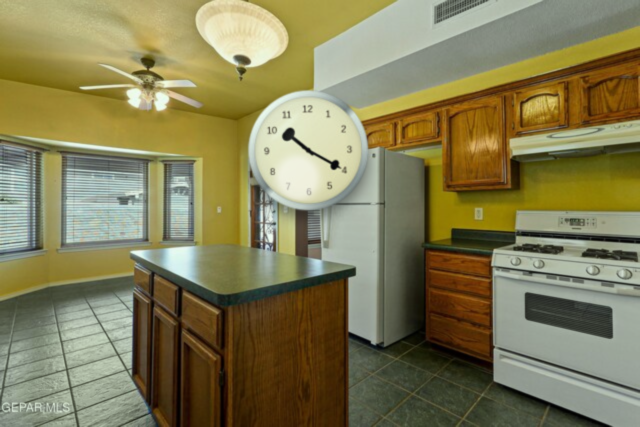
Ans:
10,20
